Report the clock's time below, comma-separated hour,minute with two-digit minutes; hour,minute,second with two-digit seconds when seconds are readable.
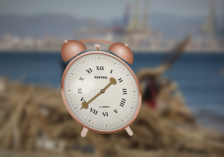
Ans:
1,39
